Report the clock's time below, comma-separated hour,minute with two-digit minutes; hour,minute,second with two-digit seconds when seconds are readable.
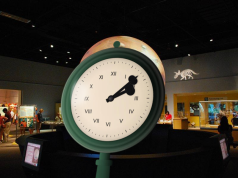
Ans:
2,08
